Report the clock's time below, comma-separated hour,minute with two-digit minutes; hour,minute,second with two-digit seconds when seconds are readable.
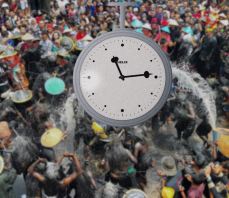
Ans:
11,14
